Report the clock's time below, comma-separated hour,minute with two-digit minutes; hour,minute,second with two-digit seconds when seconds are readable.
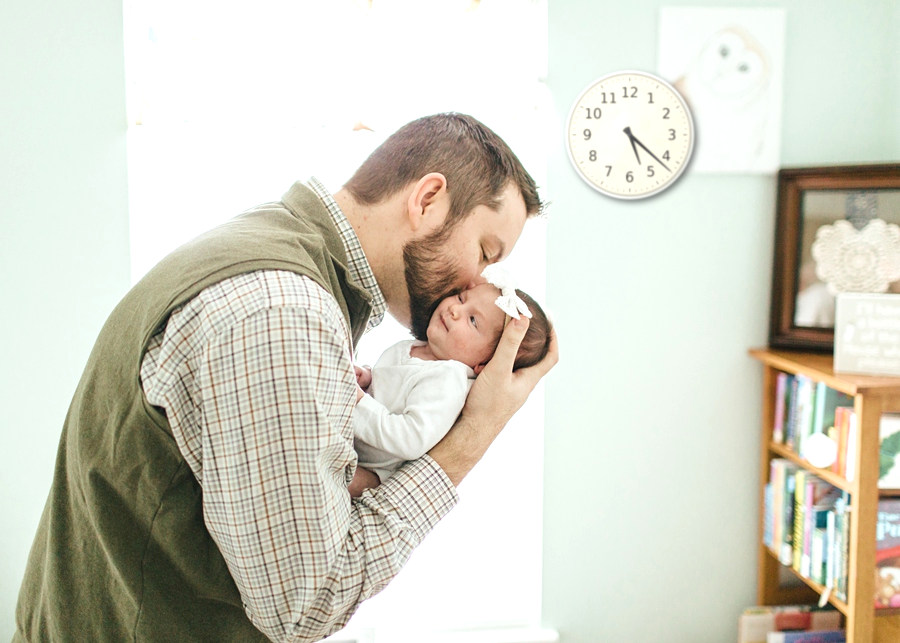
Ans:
5,22
